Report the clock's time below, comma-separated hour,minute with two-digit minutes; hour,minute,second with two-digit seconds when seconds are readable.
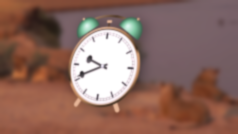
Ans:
9,41
